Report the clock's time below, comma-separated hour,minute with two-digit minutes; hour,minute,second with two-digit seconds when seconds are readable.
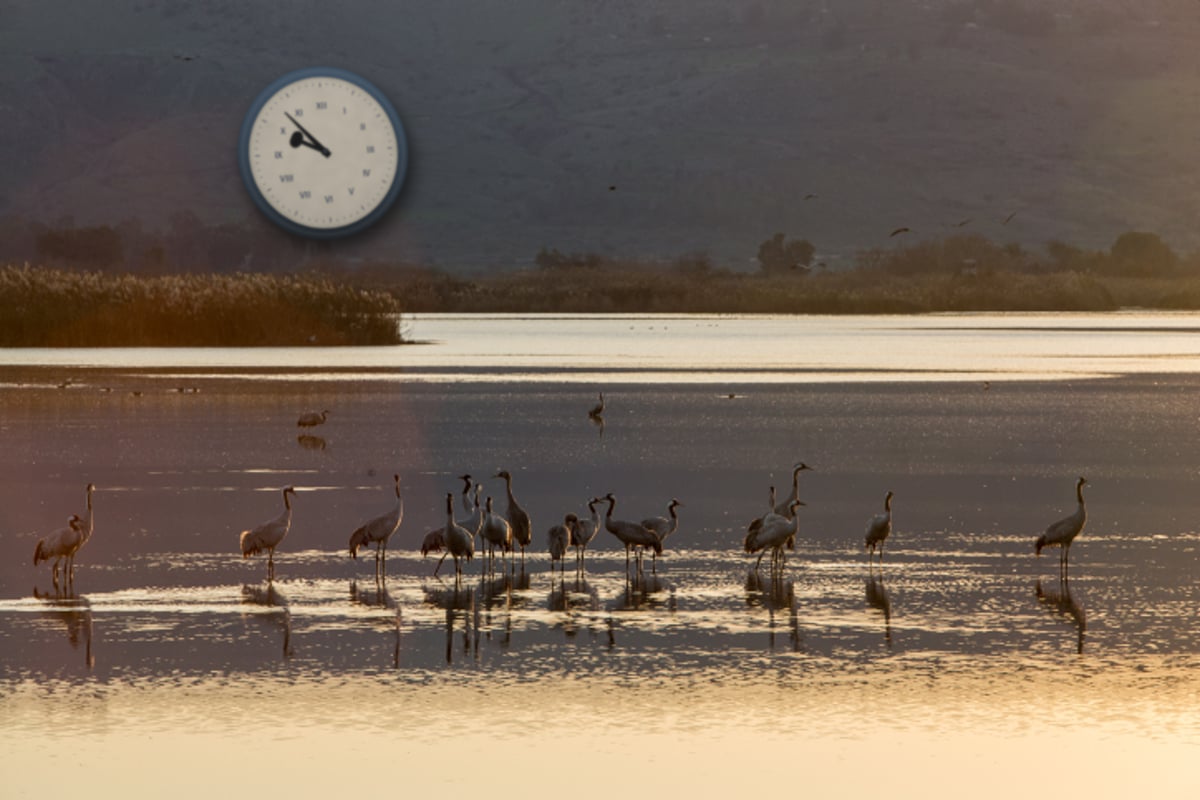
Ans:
9,53
